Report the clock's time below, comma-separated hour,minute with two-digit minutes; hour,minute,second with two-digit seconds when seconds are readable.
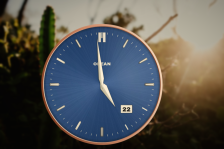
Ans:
4,59
